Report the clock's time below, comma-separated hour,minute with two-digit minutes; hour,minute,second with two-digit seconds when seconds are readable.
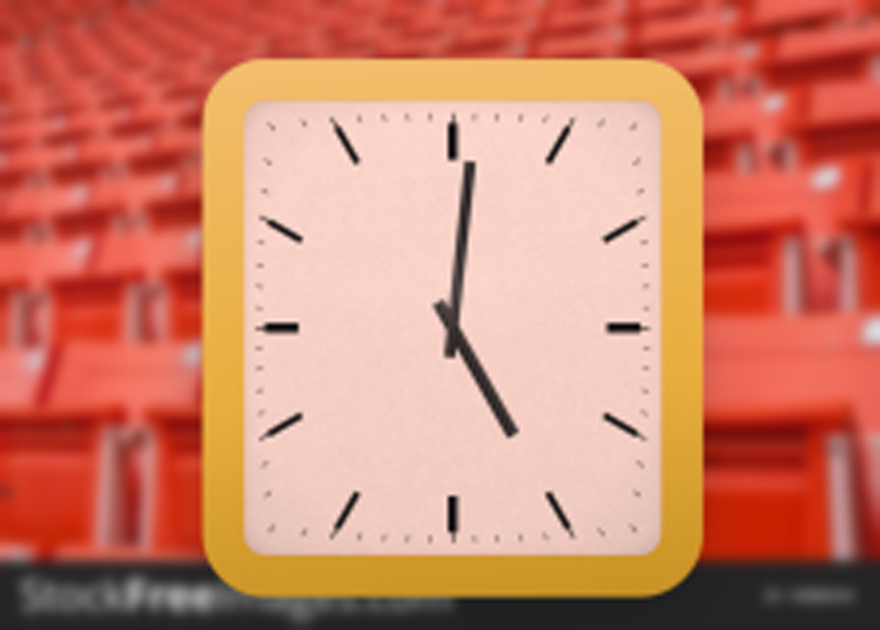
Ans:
5,01
